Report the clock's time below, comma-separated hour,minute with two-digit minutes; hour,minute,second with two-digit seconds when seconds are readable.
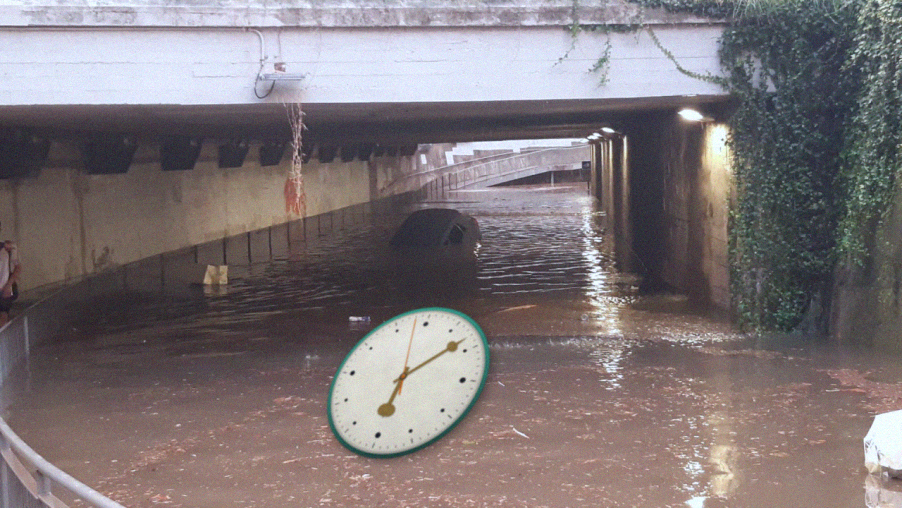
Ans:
6,07,58
